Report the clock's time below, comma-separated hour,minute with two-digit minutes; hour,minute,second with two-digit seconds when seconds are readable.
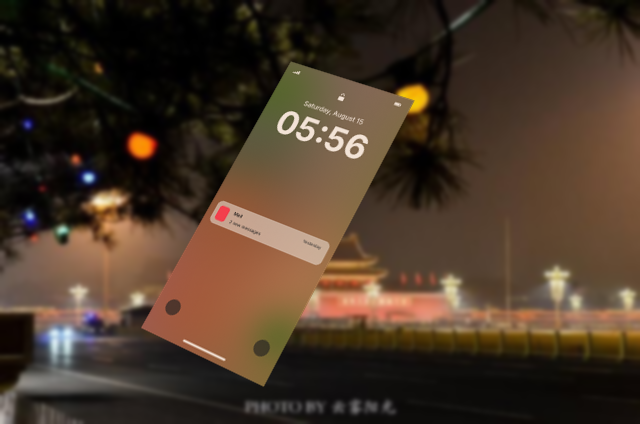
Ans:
5,56
